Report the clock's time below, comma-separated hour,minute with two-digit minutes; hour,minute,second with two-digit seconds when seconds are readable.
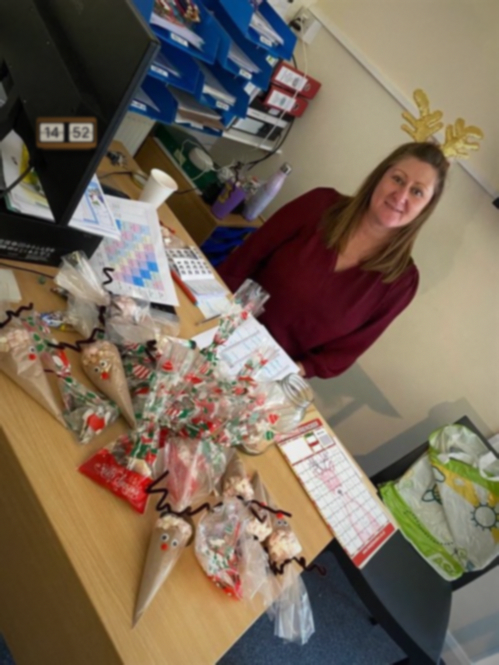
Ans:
14,52
